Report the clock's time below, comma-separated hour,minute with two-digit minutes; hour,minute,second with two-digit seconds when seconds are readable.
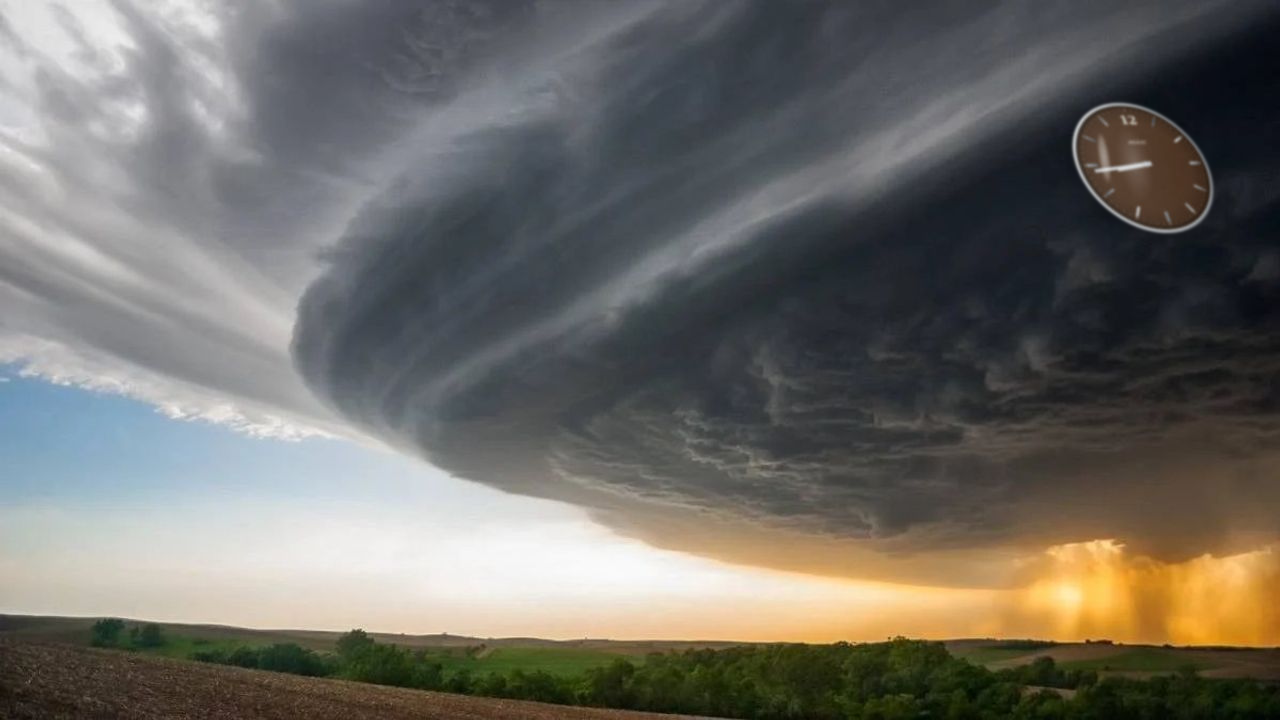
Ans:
8,44
